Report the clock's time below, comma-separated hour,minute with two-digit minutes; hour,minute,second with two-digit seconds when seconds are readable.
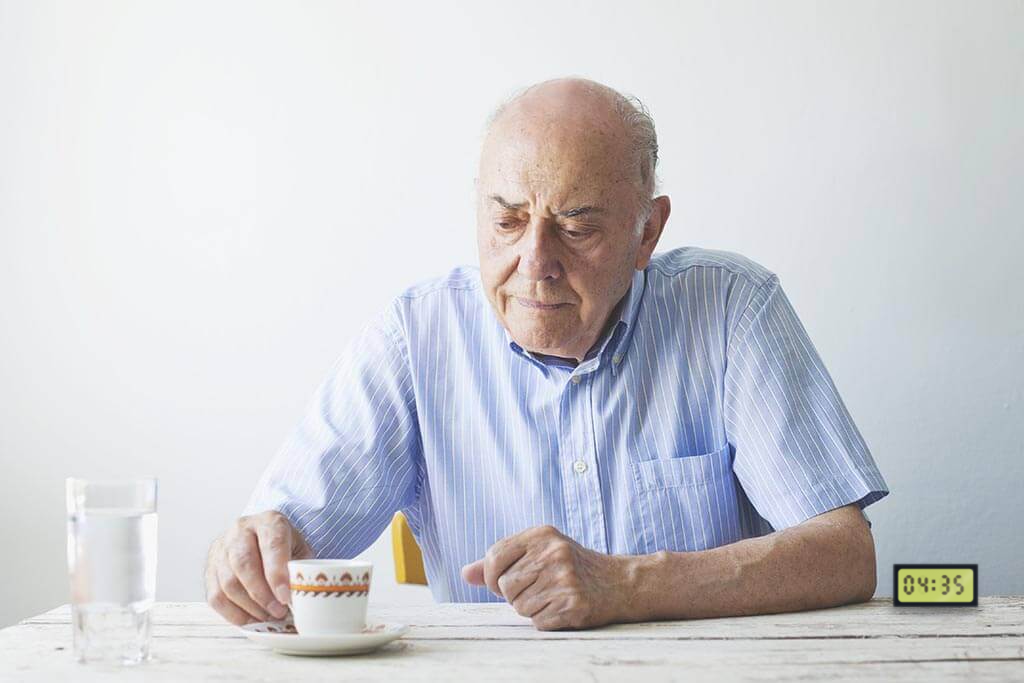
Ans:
4,35
